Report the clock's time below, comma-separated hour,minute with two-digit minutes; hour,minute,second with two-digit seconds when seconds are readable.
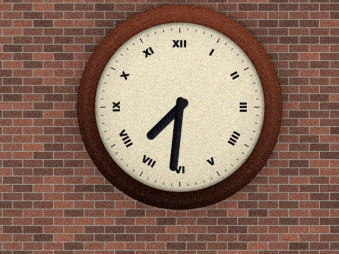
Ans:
7,31
